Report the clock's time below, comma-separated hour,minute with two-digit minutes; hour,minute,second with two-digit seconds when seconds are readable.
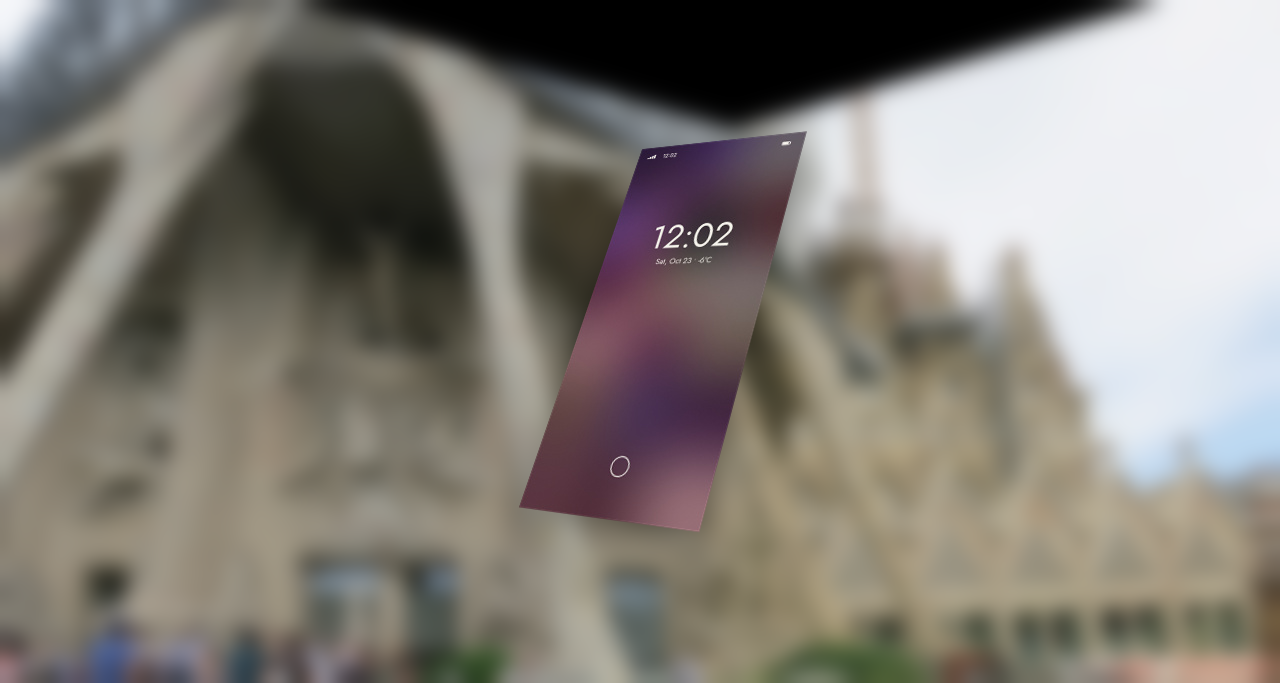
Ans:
12,02
